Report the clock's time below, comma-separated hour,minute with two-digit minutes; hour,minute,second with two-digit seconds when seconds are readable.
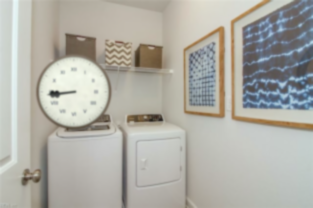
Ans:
8,44
